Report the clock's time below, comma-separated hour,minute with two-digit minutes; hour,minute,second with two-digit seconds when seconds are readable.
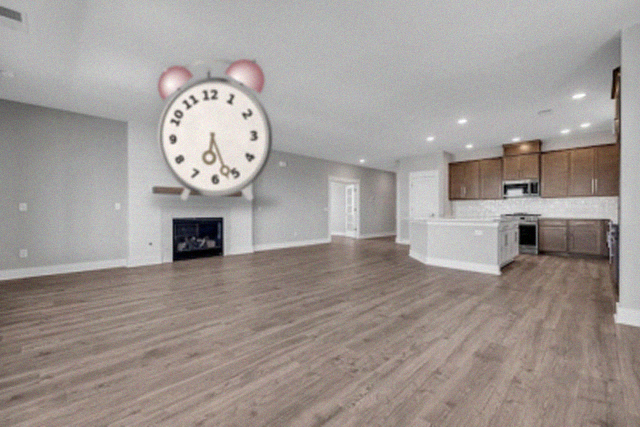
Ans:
6,27
